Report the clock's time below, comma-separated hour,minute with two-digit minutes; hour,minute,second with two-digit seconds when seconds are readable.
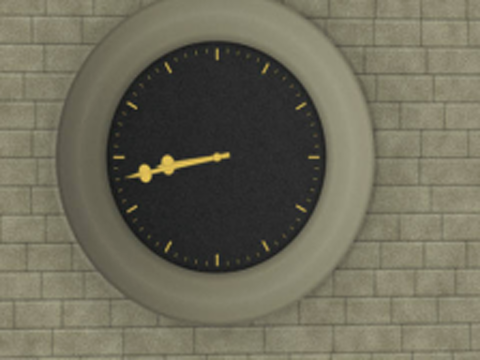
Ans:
8,43
